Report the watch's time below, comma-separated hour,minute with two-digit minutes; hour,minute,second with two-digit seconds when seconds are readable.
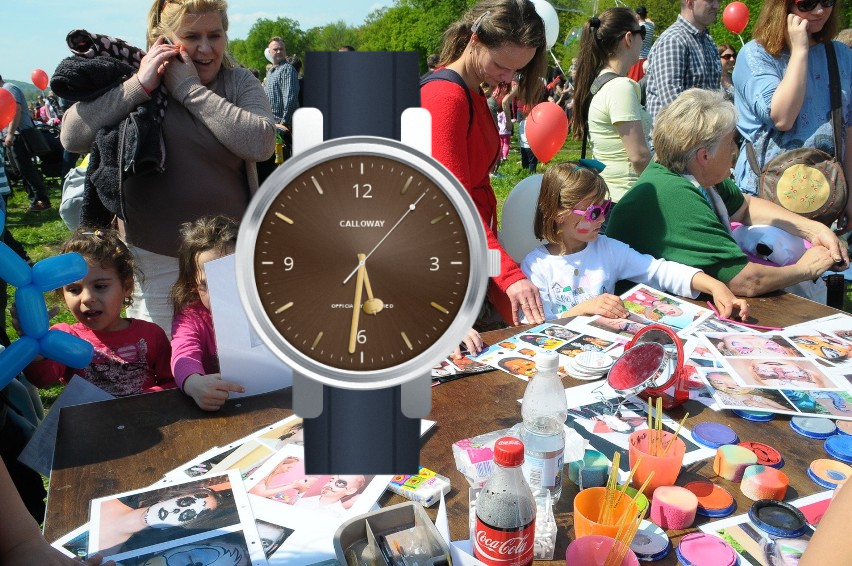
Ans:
5,31,07
